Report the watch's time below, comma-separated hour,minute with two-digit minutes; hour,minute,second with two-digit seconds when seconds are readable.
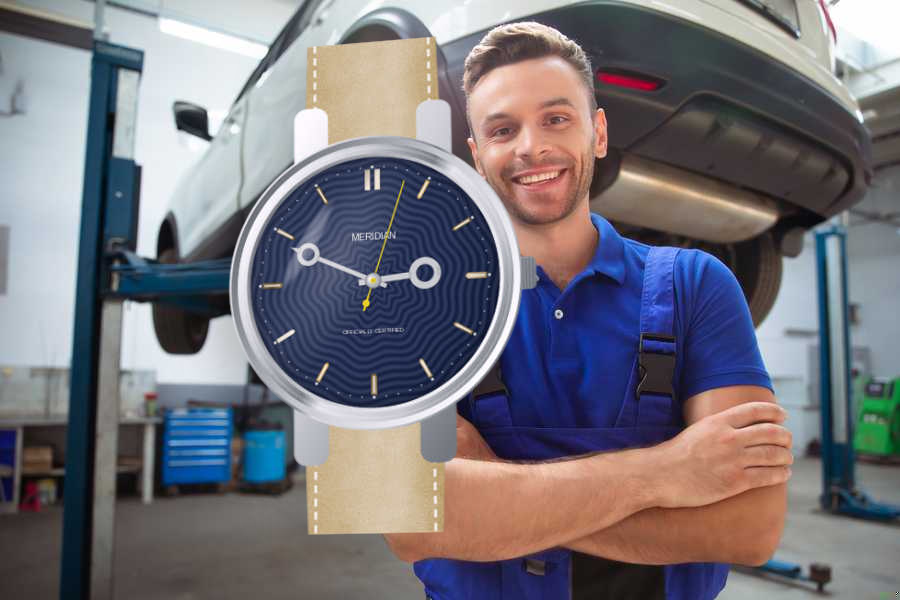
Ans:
2,49,03
